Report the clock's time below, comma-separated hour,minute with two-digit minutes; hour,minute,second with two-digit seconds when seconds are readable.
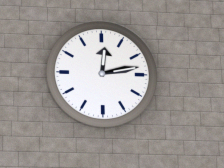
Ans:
12,13
